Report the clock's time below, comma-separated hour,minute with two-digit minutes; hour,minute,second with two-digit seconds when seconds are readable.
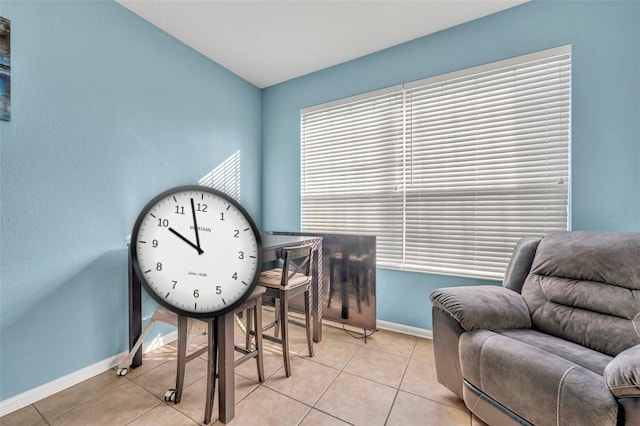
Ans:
9,58
